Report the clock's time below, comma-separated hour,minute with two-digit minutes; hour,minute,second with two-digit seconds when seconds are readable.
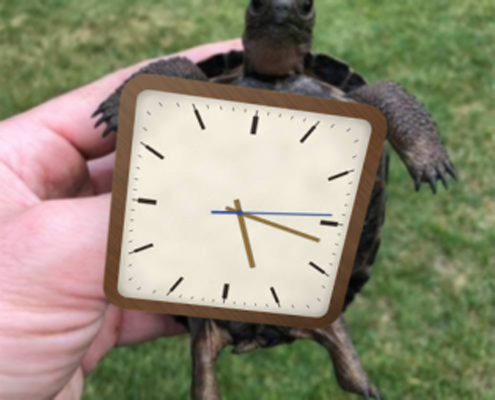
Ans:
5,17,14
